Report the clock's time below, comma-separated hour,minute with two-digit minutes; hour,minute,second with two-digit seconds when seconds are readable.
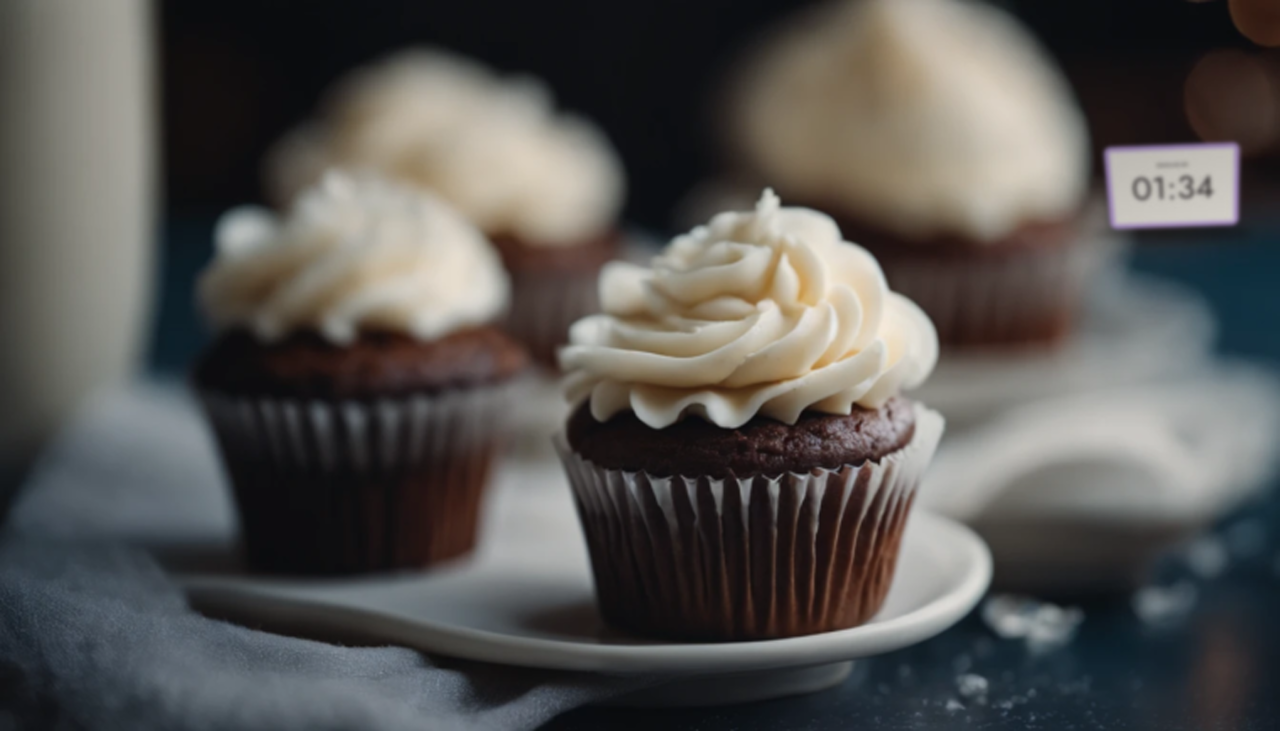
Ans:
1,34
